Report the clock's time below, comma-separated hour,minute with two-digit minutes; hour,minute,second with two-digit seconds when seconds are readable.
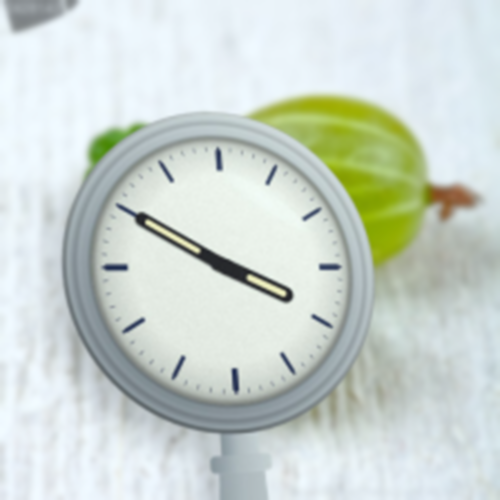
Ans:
3,50
